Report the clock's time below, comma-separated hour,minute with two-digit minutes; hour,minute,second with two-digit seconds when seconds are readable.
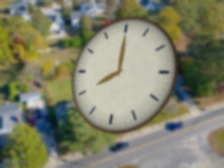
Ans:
8,00
